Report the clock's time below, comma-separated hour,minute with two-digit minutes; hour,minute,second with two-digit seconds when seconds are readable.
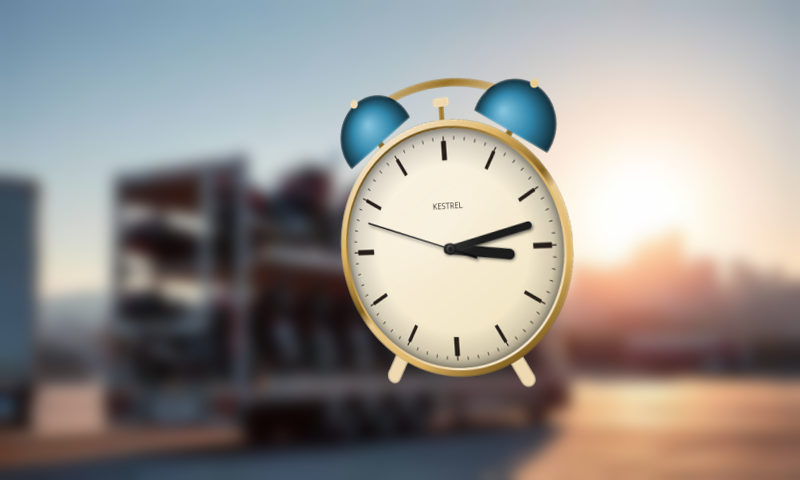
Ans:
3,12,48
